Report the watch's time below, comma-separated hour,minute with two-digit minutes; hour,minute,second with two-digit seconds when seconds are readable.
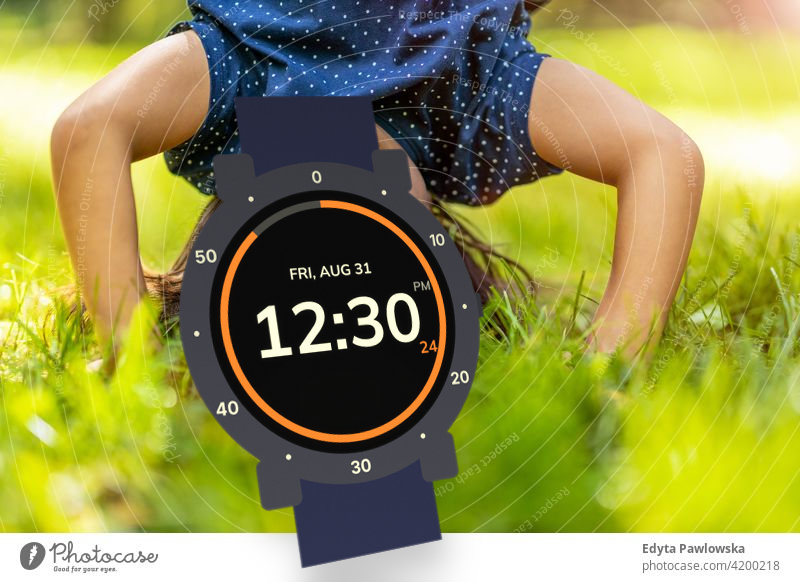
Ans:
12,30,24
